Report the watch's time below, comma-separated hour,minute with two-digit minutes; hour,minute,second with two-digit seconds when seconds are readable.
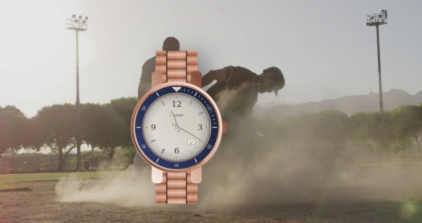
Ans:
11,20
